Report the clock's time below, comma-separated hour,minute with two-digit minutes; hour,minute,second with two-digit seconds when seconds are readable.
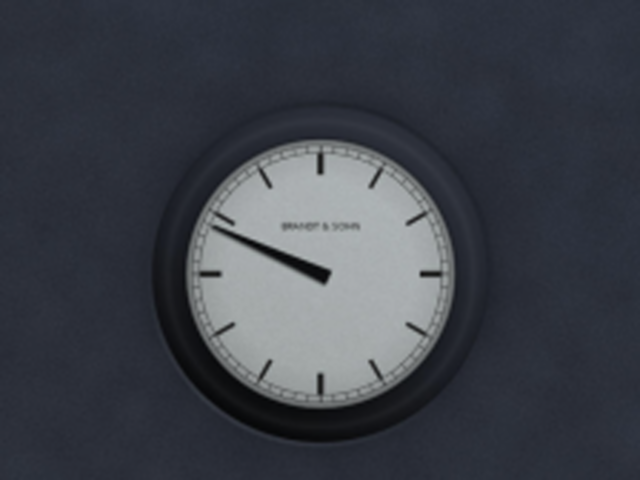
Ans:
9,49
